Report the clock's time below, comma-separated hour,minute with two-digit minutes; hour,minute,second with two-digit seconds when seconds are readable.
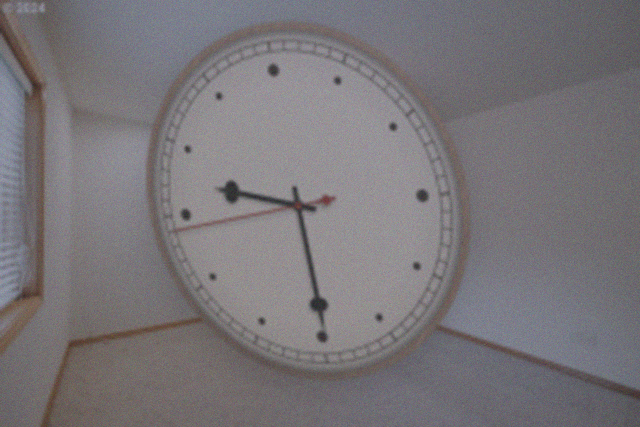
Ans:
9,29,44
